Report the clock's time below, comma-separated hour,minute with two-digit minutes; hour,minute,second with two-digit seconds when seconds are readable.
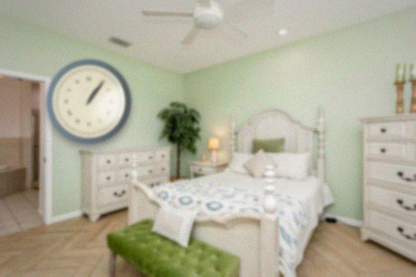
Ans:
1,06
